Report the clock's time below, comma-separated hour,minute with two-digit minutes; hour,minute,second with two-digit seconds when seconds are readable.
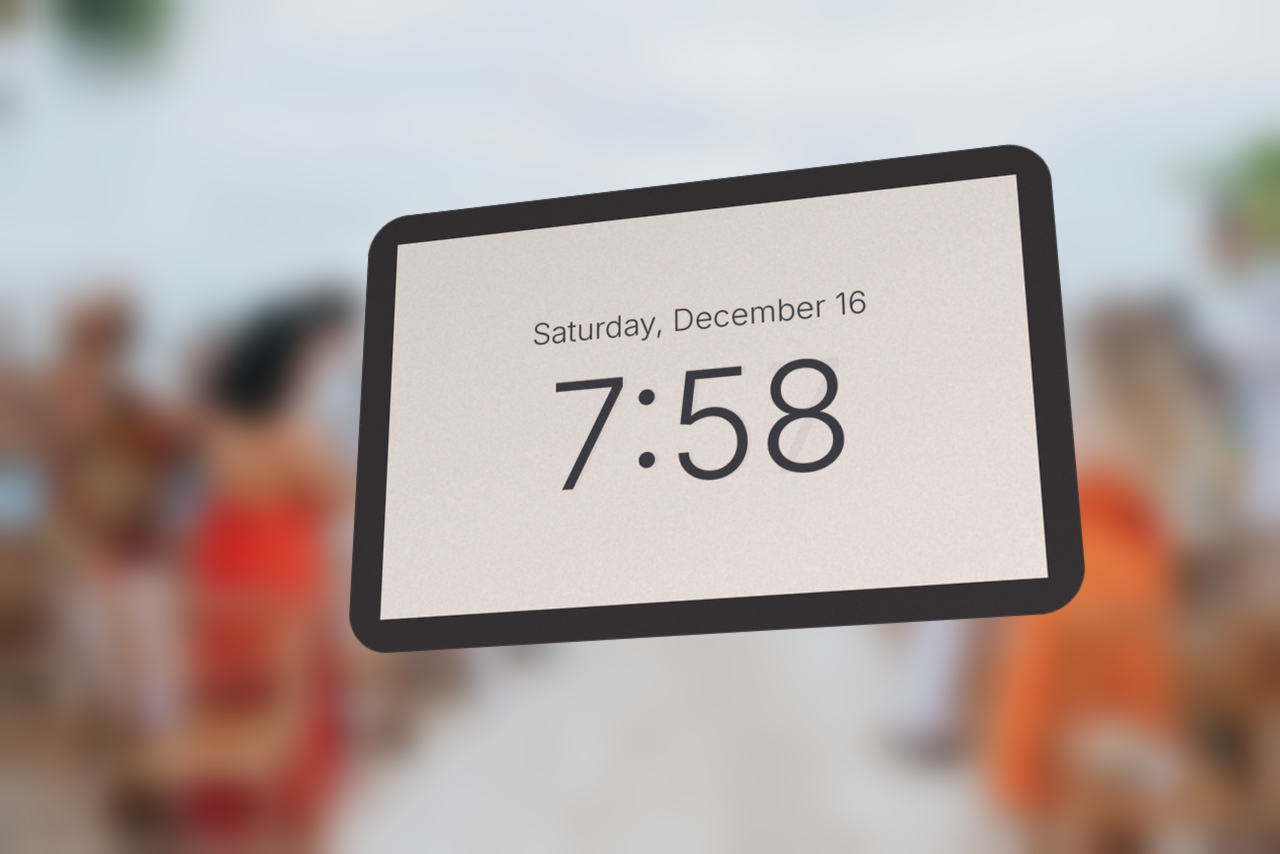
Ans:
7,58
